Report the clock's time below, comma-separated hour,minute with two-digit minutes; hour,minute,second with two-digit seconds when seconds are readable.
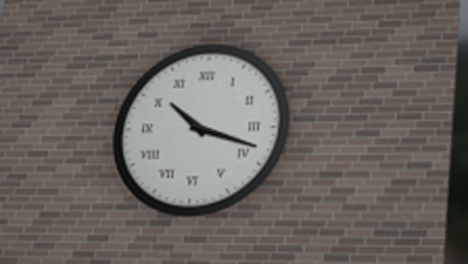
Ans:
10,18
